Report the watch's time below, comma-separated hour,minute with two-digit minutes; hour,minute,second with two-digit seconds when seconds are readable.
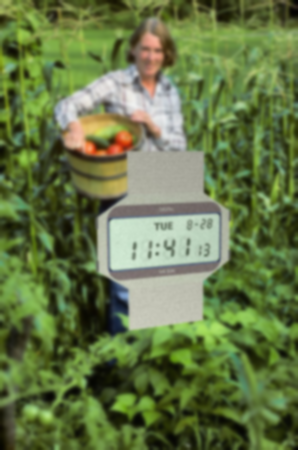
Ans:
11,41,13
